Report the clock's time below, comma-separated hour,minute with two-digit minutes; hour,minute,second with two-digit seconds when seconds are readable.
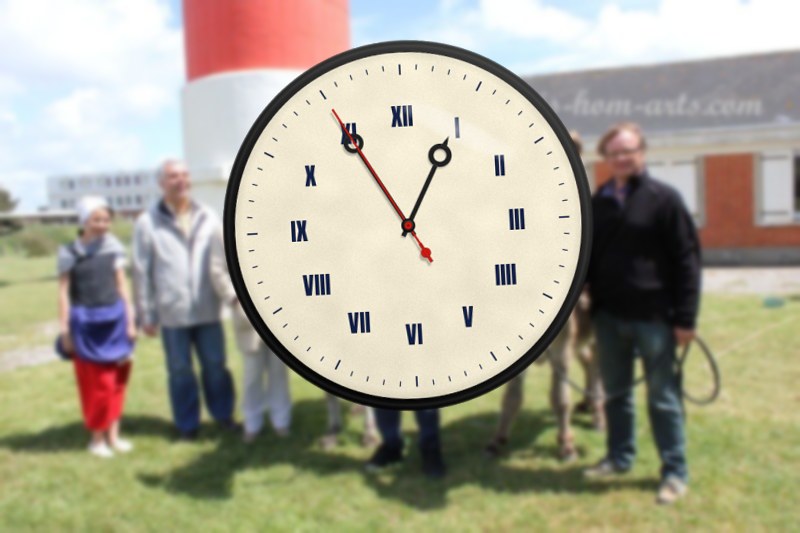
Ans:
12,54,55
